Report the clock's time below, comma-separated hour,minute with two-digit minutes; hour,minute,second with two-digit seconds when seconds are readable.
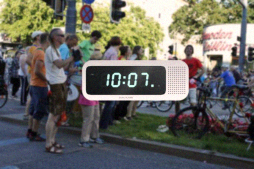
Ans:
10,07
